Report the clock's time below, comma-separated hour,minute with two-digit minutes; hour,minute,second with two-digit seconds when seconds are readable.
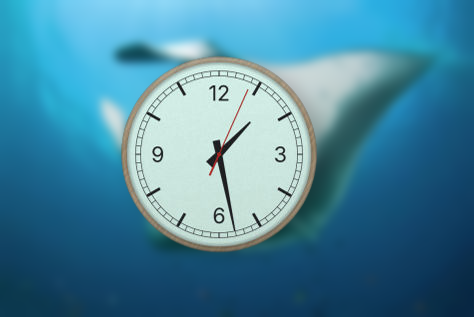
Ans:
1,28,04
